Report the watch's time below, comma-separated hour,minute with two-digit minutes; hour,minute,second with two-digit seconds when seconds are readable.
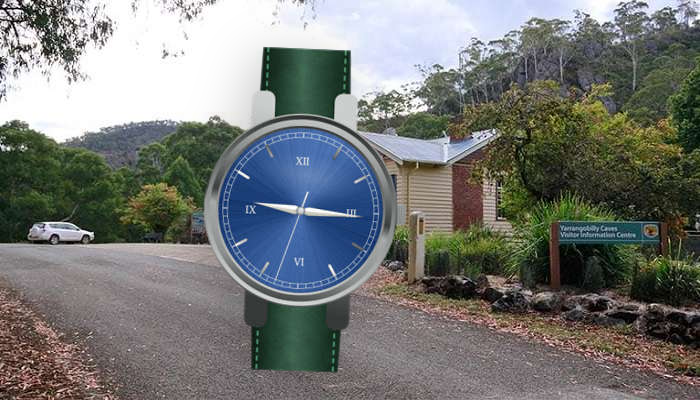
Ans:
9,15,33
